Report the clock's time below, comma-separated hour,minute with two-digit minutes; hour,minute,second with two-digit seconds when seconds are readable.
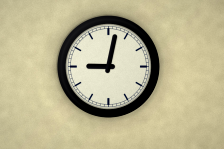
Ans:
9,02
